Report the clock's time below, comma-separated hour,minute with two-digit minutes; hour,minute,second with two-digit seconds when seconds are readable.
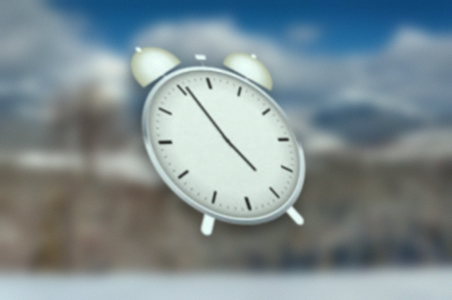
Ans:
4,56
